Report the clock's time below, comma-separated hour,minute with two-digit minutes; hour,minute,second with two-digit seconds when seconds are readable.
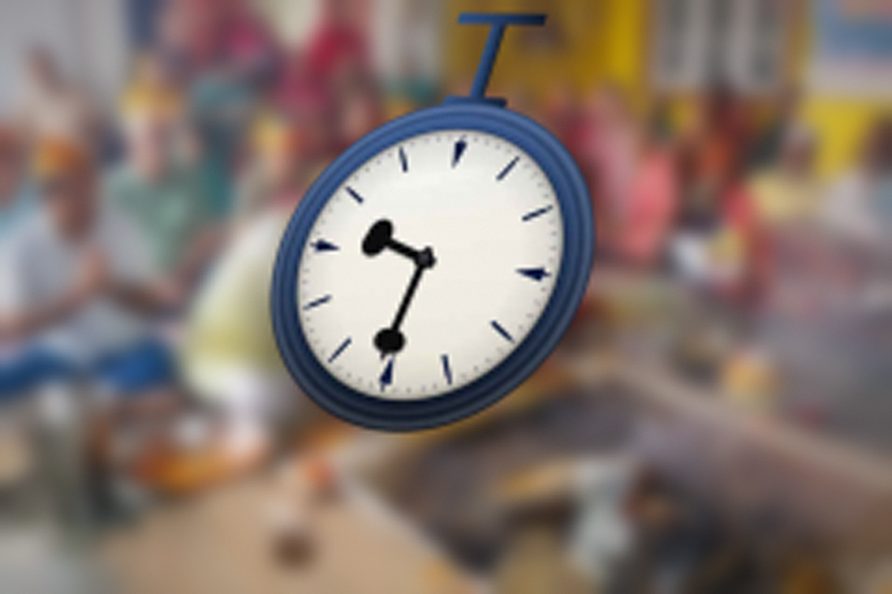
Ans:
9,31
